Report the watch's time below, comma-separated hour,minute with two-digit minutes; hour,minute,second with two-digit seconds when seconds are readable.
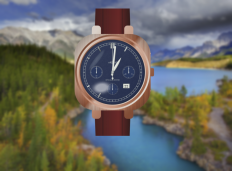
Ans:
1,01
